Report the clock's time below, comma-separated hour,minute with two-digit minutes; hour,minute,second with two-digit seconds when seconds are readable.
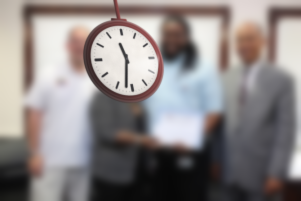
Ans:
11,32
